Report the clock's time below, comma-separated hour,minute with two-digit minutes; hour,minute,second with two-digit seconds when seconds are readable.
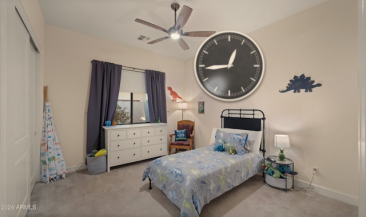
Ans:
12,44
